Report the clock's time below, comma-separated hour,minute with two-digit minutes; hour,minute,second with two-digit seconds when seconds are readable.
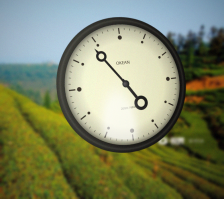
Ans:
4,54
